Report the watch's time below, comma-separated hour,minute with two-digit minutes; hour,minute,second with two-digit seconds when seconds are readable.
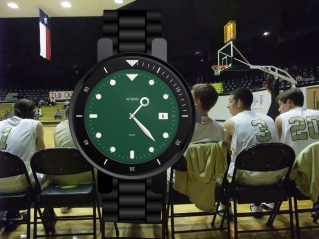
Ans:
1,23
